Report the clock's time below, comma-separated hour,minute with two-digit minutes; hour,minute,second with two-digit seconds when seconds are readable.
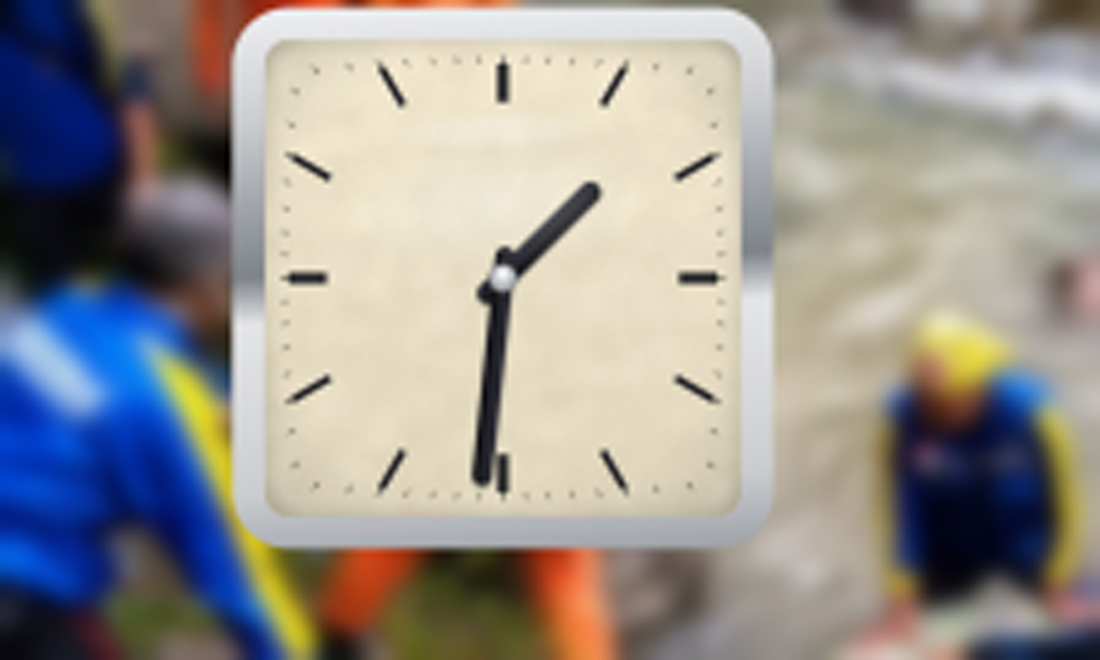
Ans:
1,31
